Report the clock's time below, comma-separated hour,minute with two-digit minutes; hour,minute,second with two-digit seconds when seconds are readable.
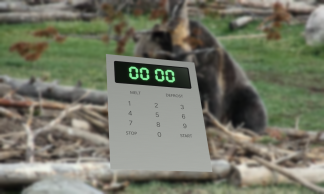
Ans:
0,00
